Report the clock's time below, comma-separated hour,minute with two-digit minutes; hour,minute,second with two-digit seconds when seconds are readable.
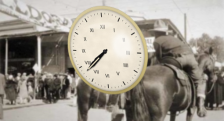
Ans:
7,38
